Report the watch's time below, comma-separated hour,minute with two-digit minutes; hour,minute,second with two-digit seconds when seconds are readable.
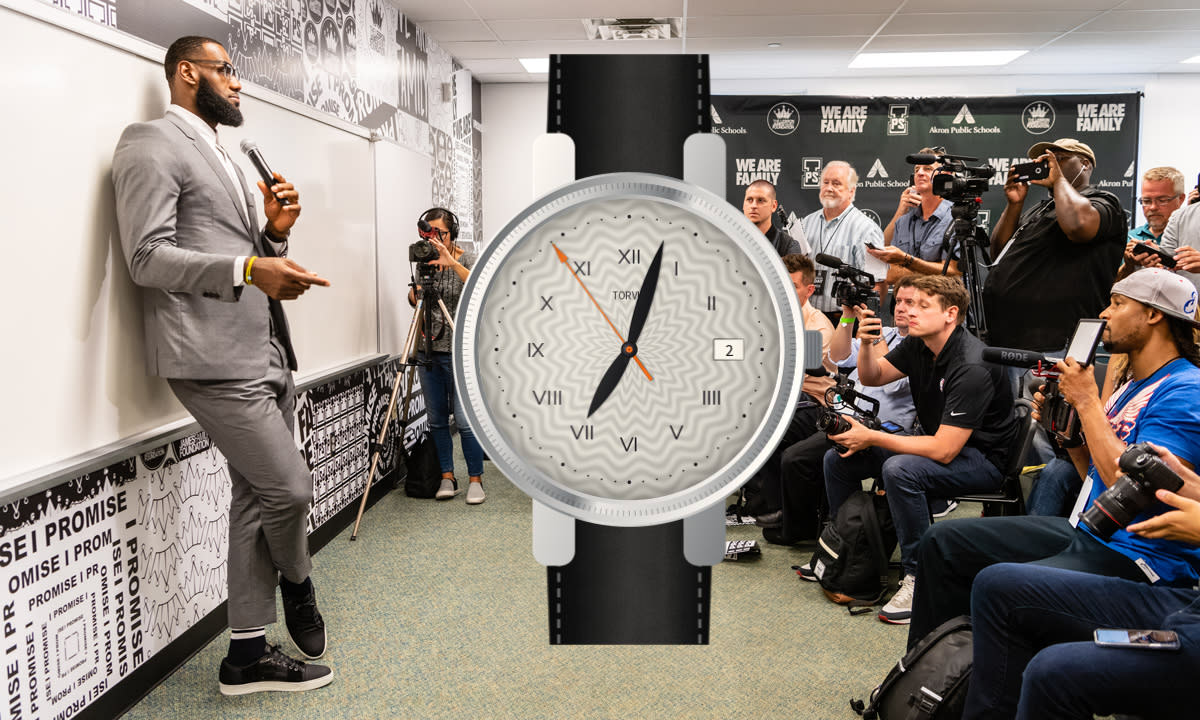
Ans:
7,02,54
